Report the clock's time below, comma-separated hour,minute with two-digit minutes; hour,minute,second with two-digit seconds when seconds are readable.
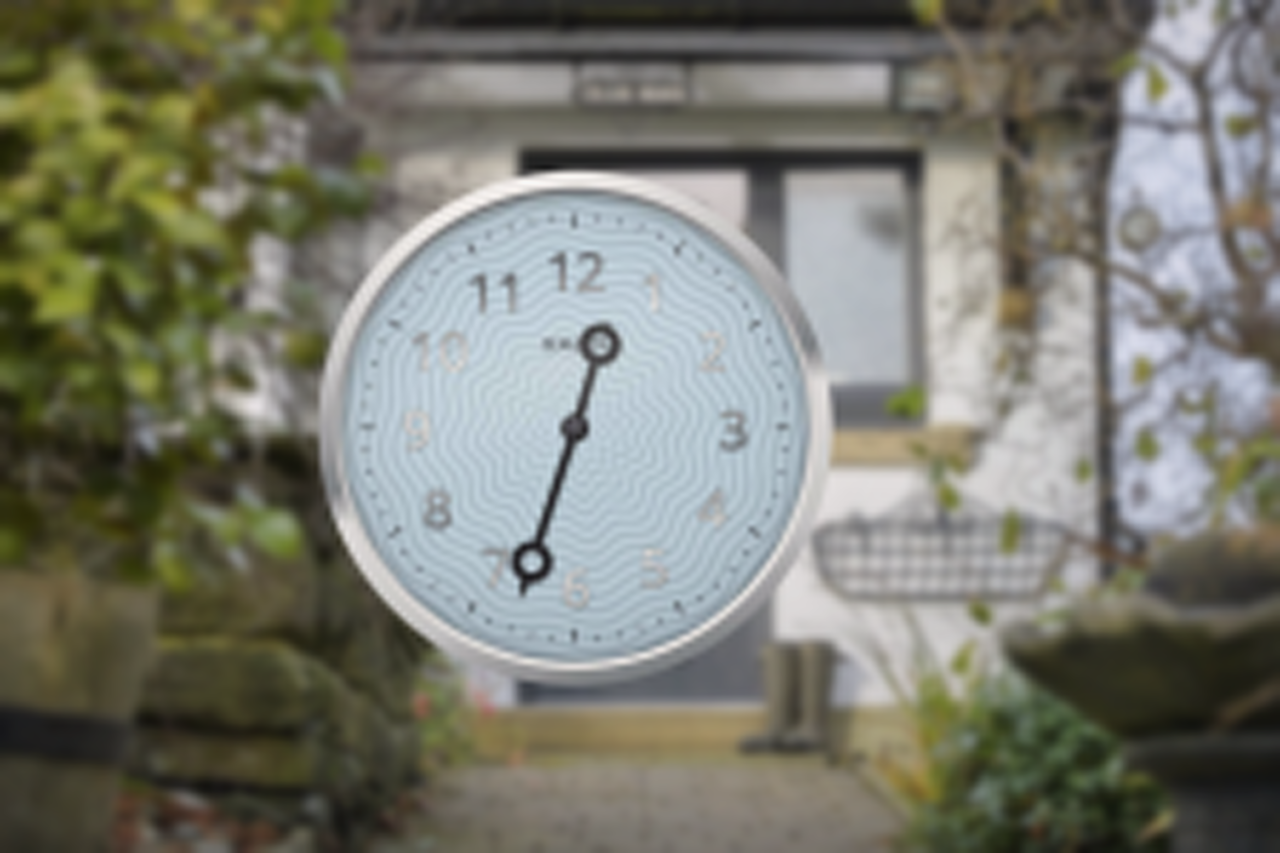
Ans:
12,33
